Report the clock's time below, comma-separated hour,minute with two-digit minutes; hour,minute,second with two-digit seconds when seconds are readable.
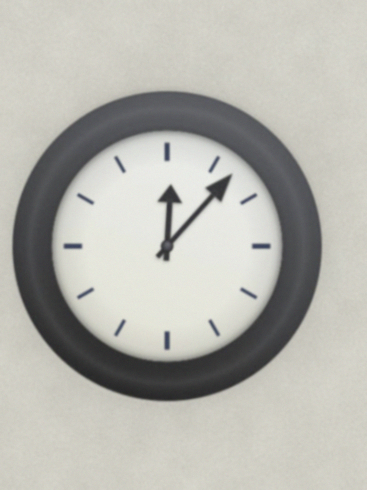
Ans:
12,07
